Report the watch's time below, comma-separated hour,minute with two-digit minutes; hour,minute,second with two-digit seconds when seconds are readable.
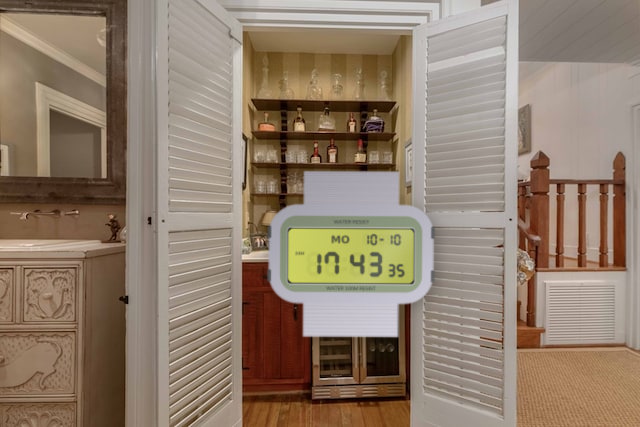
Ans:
17,43,35
